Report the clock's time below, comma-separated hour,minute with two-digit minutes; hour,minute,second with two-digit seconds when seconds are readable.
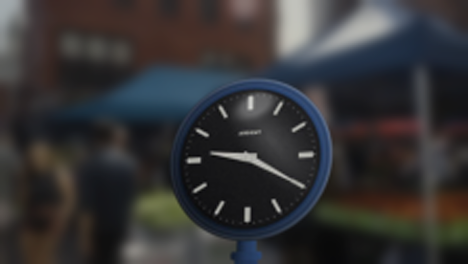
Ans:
9,20
